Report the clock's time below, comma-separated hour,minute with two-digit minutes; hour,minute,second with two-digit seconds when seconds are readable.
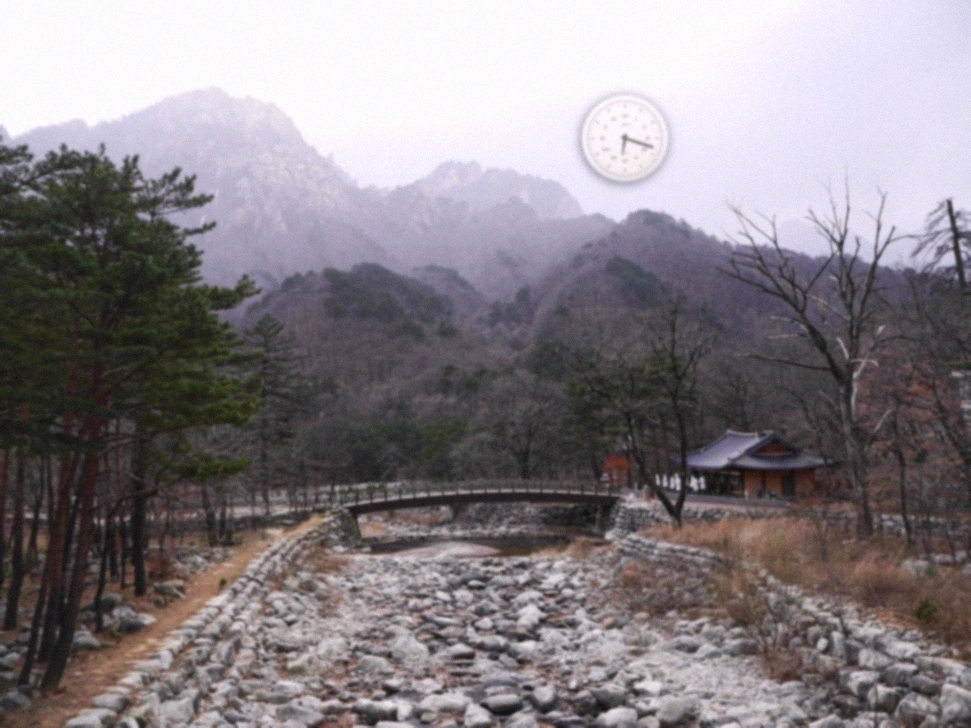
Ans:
6,18
